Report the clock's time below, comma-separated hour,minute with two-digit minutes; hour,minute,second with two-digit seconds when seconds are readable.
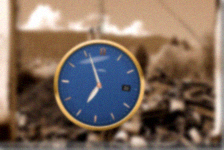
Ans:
6,56
